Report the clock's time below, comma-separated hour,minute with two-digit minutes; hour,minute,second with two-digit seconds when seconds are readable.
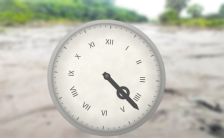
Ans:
4,22
